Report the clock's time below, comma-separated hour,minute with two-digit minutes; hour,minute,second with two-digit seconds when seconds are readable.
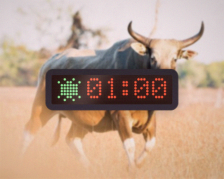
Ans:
1,00
